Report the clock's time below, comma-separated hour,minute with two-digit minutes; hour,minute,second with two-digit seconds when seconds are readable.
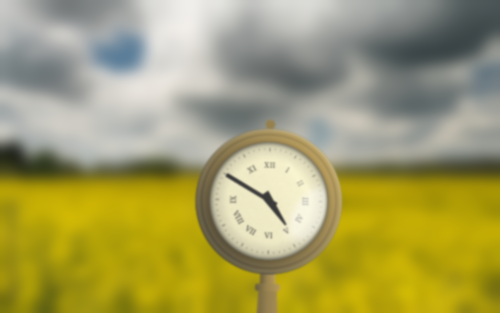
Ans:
4,50
